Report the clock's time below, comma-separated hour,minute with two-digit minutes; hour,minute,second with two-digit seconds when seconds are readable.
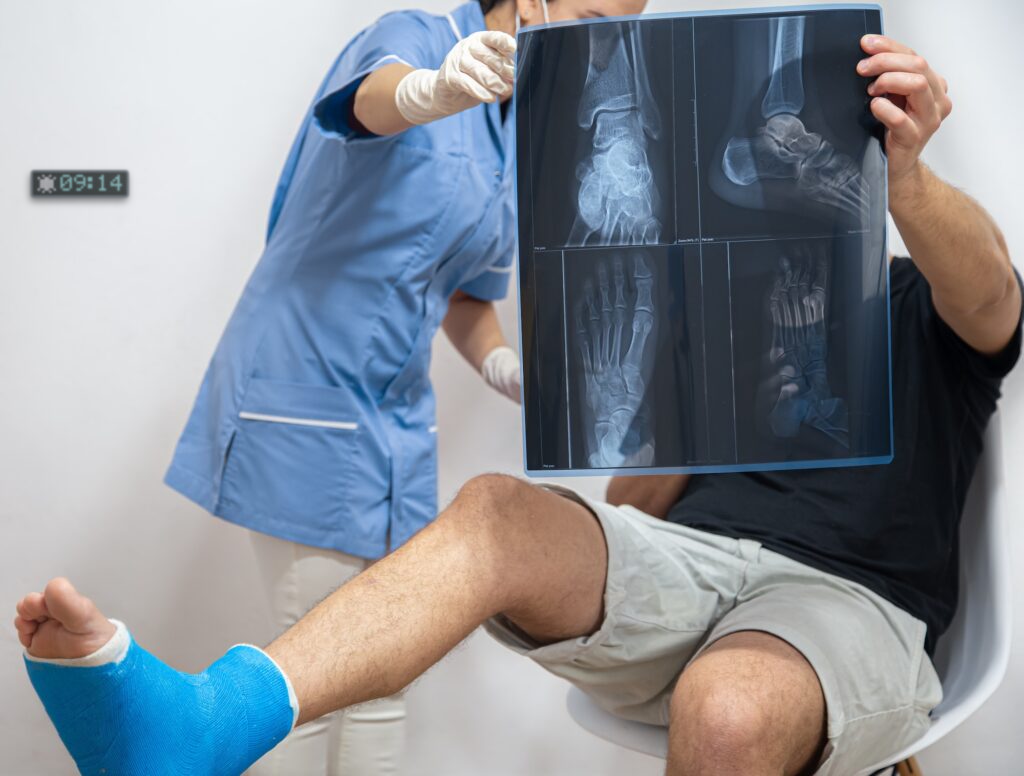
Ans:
9,14
